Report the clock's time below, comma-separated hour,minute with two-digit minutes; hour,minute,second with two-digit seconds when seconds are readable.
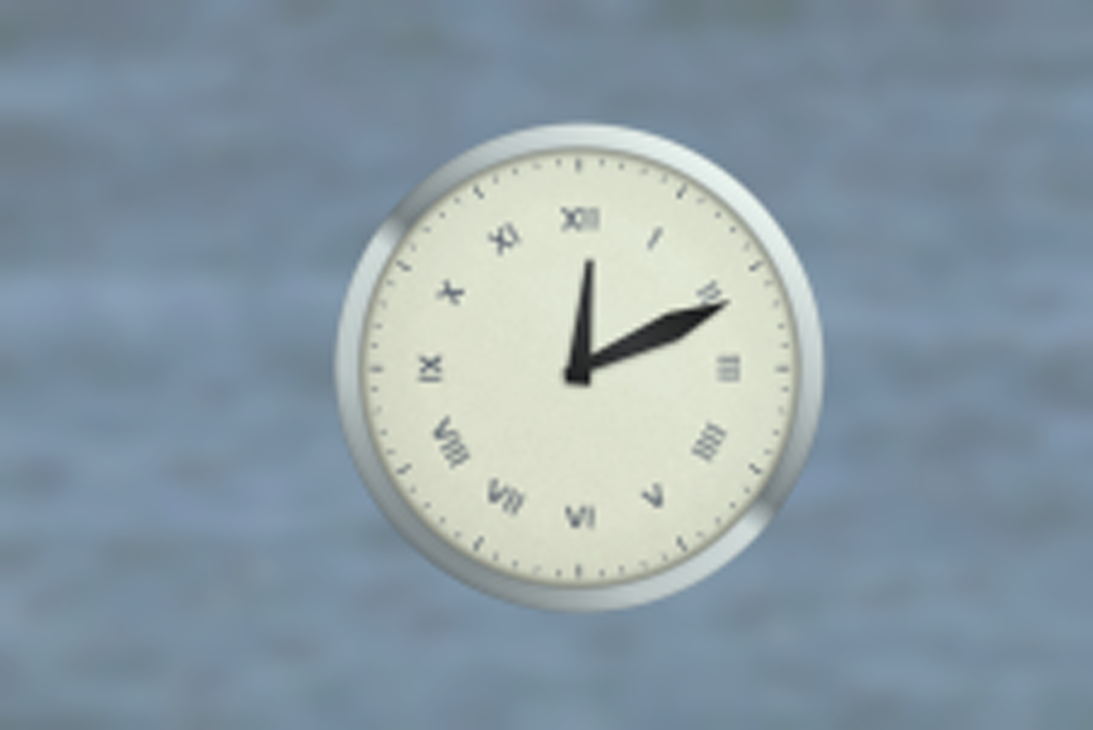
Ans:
12,11
